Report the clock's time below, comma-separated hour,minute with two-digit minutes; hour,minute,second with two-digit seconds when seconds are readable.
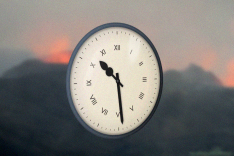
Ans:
10,29
